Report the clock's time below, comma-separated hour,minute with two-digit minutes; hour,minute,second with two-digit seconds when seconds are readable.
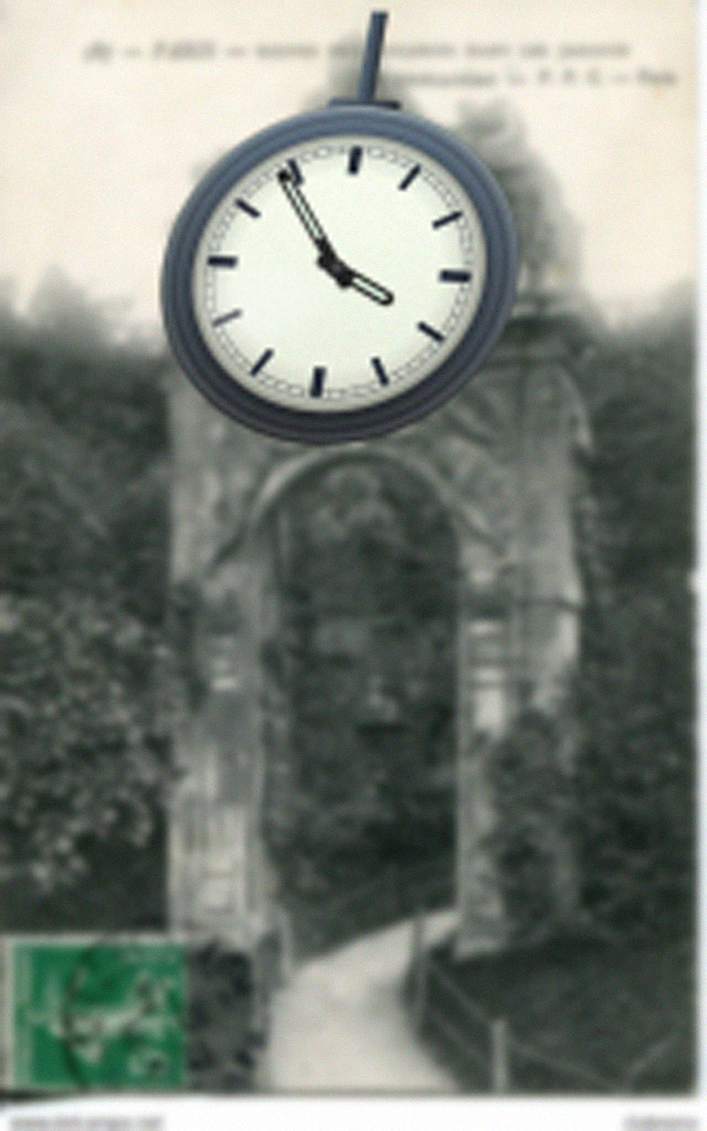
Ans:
3,54
